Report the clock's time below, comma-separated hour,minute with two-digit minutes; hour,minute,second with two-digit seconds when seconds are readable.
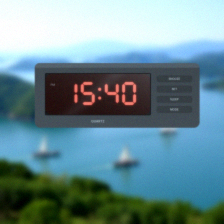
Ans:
15,40
